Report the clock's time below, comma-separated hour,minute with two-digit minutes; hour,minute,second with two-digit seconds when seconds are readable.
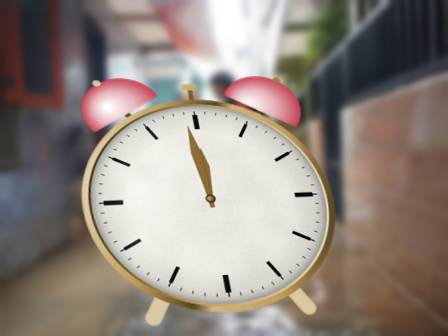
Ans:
11,59
